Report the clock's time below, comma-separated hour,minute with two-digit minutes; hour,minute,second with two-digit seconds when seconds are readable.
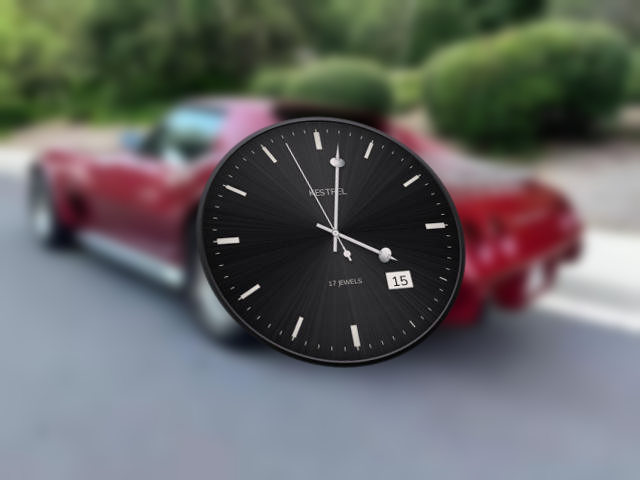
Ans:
4,01,57
